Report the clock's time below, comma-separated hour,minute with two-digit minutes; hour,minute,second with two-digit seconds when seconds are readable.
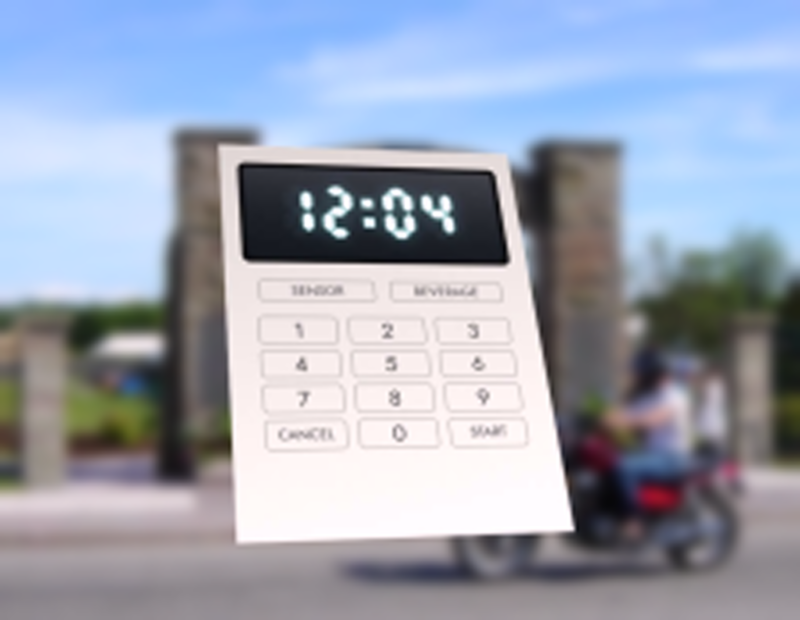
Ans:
12,04
